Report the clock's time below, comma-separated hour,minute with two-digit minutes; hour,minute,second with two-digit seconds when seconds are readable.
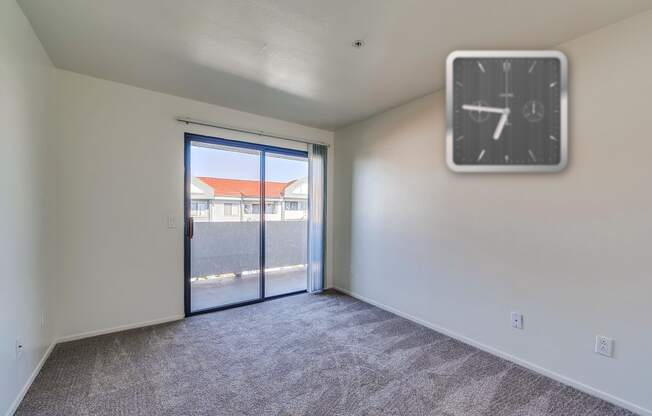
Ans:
6,46
